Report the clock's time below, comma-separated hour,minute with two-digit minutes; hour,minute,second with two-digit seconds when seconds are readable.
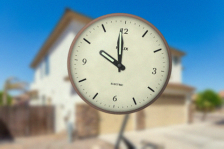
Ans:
9,59
